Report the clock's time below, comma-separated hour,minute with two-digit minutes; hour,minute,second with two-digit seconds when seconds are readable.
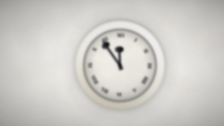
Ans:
11,54
